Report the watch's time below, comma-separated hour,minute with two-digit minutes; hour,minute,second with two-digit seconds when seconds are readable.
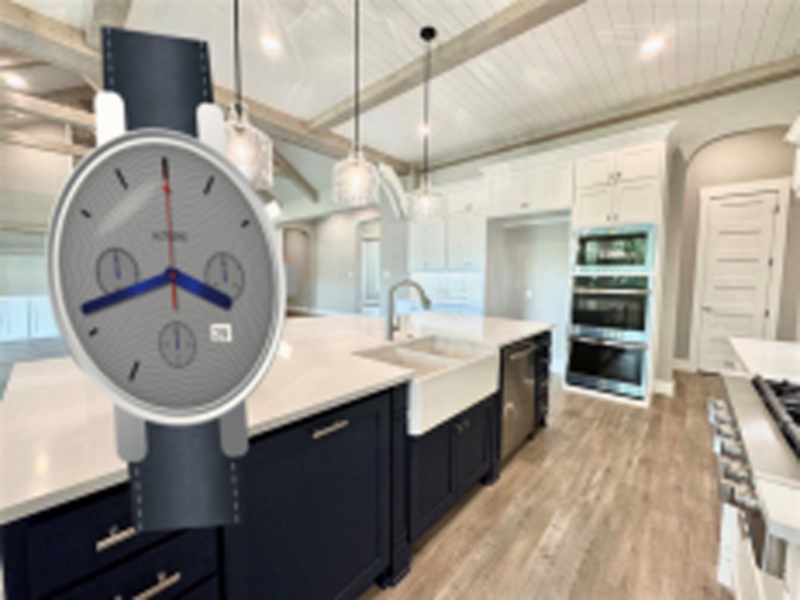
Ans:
3,42
